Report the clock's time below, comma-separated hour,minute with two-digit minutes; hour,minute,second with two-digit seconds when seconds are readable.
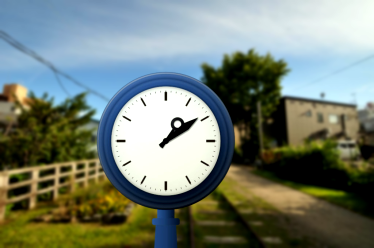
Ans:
1,09
